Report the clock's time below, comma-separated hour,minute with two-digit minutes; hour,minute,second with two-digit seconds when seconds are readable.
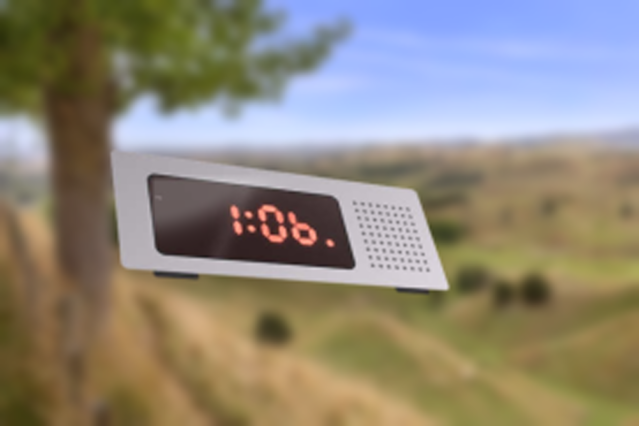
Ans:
1,06
